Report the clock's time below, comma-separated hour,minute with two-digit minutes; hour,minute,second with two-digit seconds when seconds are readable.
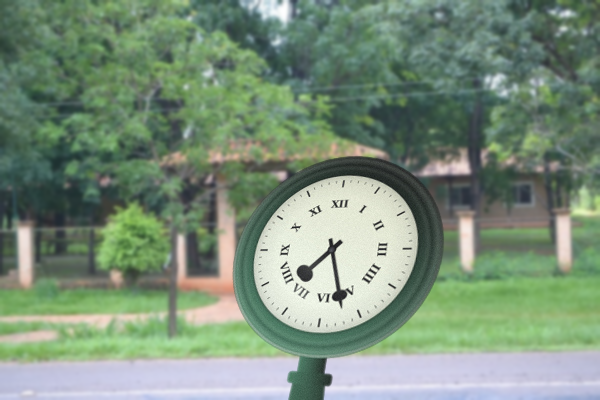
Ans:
7,27
